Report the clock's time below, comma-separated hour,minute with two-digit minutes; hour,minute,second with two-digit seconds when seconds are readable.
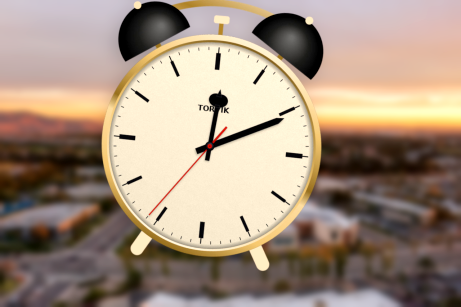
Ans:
12,10,36
